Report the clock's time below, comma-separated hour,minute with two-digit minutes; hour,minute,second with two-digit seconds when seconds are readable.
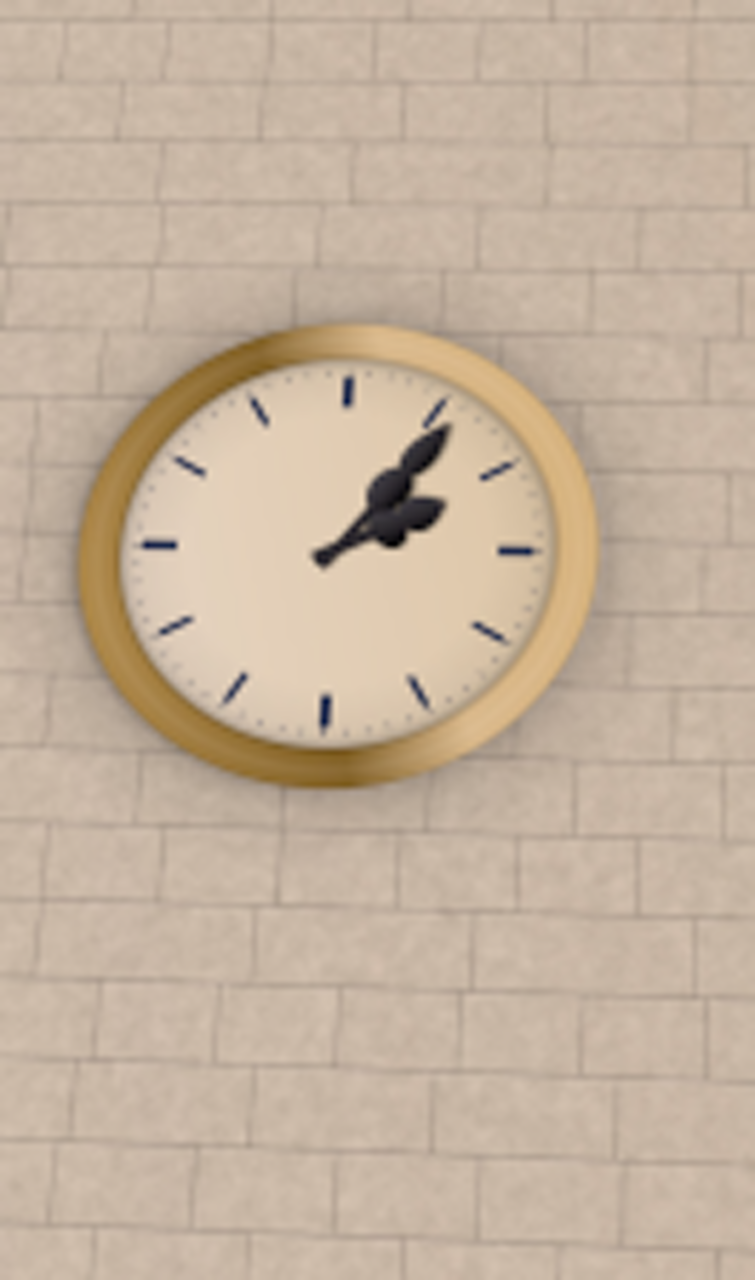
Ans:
2,06
